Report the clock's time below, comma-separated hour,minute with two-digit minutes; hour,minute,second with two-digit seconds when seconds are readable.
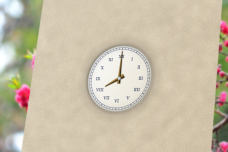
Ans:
8,00
